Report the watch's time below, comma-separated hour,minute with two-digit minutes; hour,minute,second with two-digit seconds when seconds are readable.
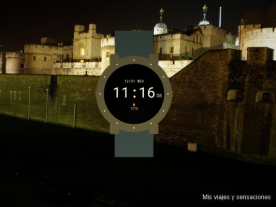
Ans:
11,16
